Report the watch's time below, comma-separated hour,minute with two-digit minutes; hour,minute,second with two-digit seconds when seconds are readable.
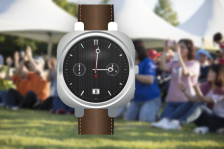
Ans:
3,01
